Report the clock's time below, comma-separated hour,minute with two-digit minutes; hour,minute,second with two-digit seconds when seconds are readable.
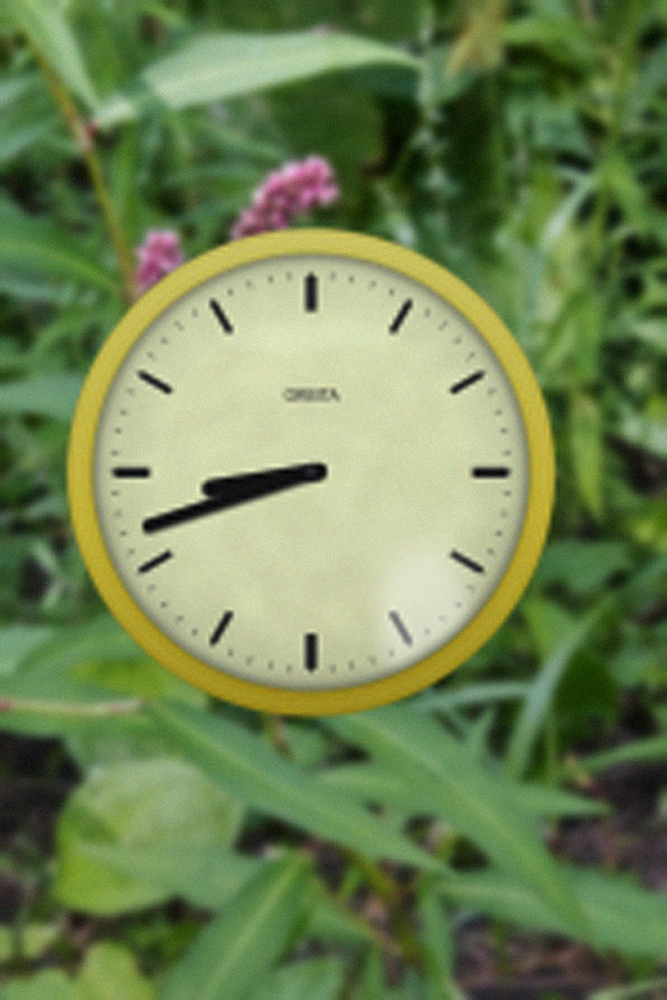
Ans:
8,42
